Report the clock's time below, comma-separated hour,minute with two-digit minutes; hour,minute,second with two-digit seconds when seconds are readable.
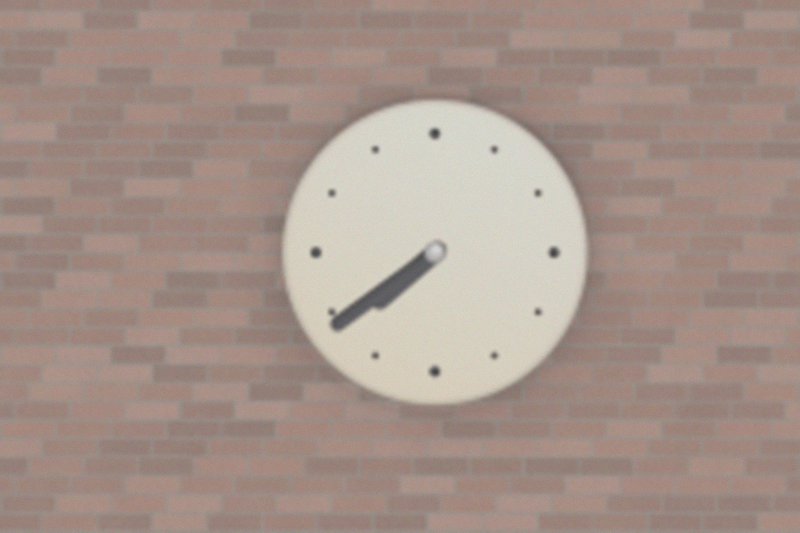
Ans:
7,39
